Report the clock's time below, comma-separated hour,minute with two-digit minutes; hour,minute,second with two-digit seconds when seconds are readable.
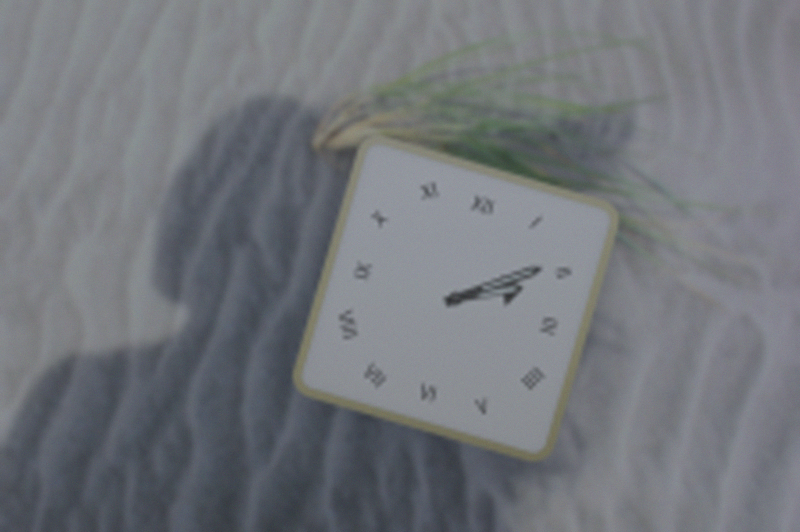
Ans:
2,09
